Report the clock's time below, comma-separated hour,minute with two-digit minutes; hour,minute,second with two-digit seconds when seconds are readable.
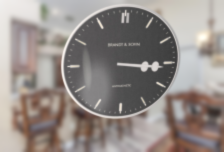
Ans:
3,16
